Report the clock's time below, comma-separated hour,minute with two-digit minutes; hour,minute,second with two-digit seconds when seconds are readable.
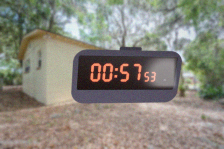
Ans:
0,57,53
